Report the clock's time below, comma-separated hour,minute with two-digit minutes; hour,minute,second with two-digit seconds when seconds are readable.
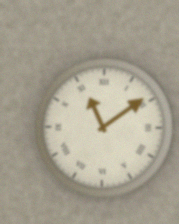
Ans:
11,09
